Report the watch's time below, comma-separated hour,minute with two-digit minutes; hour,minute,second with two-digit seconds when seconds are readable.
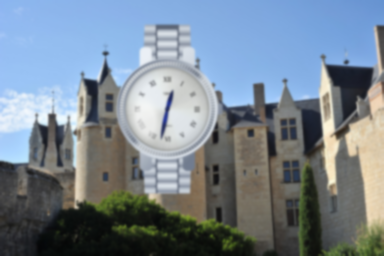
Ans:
12,32
